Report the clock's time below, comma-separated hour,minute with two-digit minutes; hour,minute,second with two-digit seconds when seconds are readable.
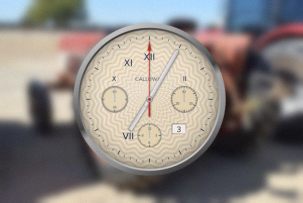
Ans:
7,05
